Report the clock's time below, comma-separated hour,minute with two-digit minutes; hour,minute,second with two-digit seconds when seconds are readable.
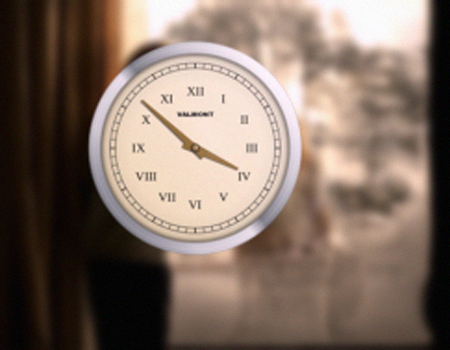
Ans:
3,52
